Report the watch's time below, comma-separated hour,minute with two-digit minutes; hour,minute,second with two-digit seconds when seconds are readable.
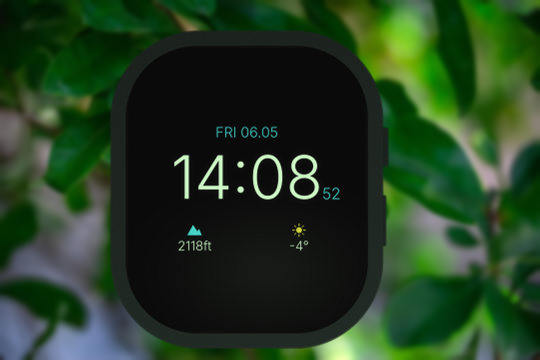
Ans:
14,08,52
